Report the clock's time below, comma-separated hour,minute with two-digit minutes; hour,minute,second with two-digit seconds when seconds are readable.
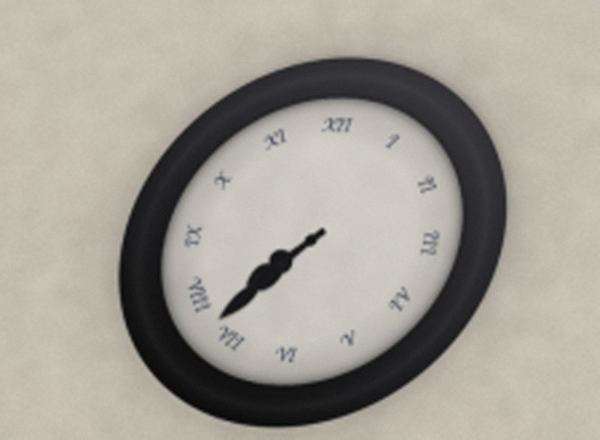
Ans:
7,37
